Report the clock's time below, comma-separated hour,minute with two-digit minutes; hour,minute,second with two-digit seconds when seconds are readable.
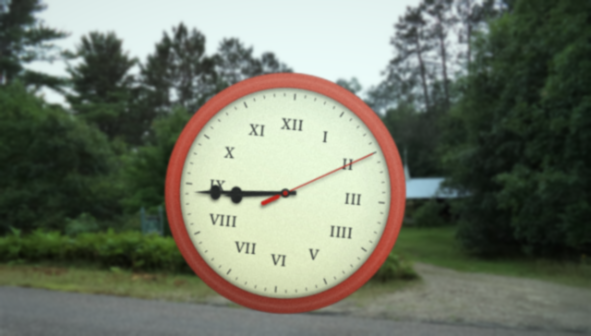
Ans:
8,44,10
